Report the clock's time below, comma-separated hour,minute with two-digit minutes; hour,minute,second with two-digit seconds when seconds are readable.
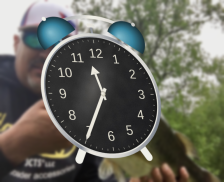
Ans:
11,35
